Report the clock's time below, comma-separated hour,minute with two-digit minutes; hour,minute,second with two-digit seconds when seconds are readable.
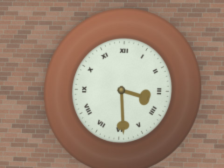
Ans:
3,29
